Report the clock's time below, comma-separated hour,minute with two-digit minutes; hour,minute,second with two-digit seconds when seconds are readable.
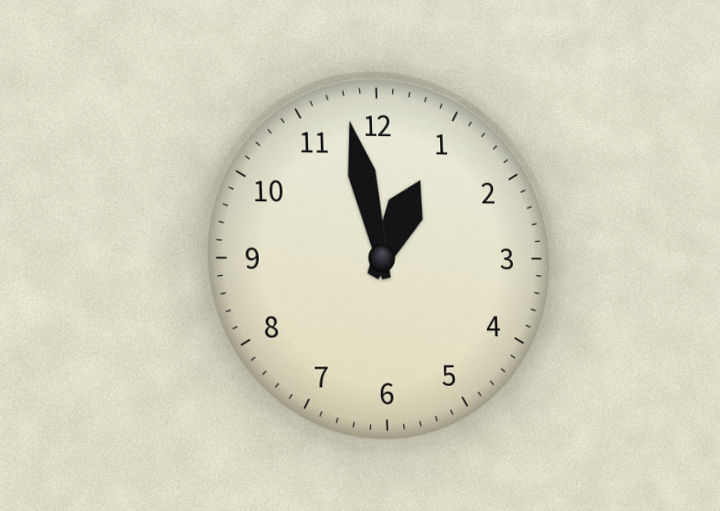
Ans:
12,58
